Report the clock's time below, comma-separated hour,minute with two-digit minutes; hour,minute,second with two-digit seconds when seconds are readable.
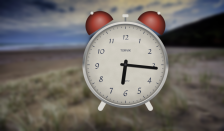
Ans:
6,16
